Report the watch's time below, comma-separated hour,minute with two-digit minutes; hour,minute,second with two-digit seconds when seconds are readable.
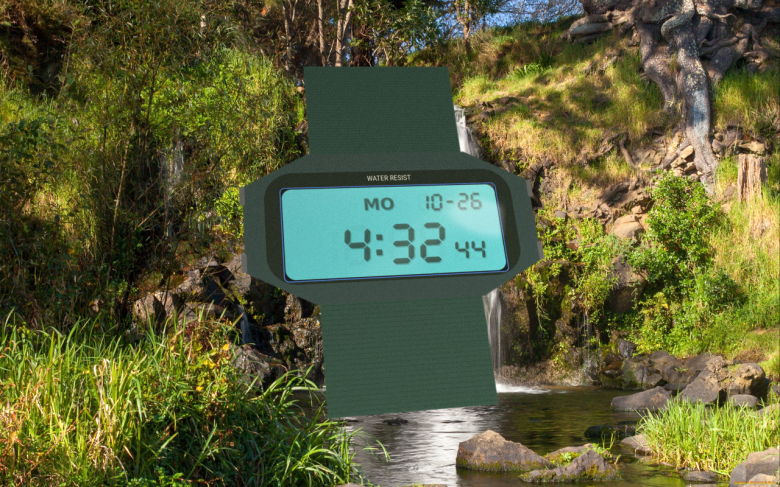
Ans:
4,32,44
